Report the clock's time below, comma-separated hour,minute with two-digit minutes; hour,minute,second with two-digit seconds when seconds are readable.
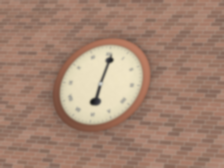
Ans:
6,01
